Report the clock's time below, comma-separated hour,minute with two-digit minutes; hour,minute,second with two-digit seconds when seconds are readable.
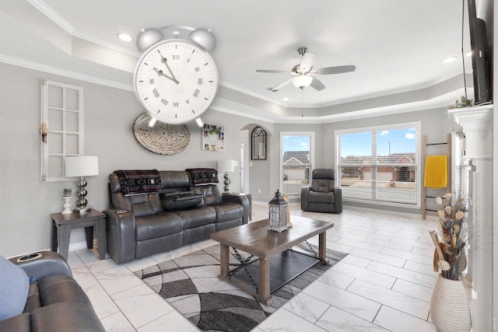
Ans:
9,55
